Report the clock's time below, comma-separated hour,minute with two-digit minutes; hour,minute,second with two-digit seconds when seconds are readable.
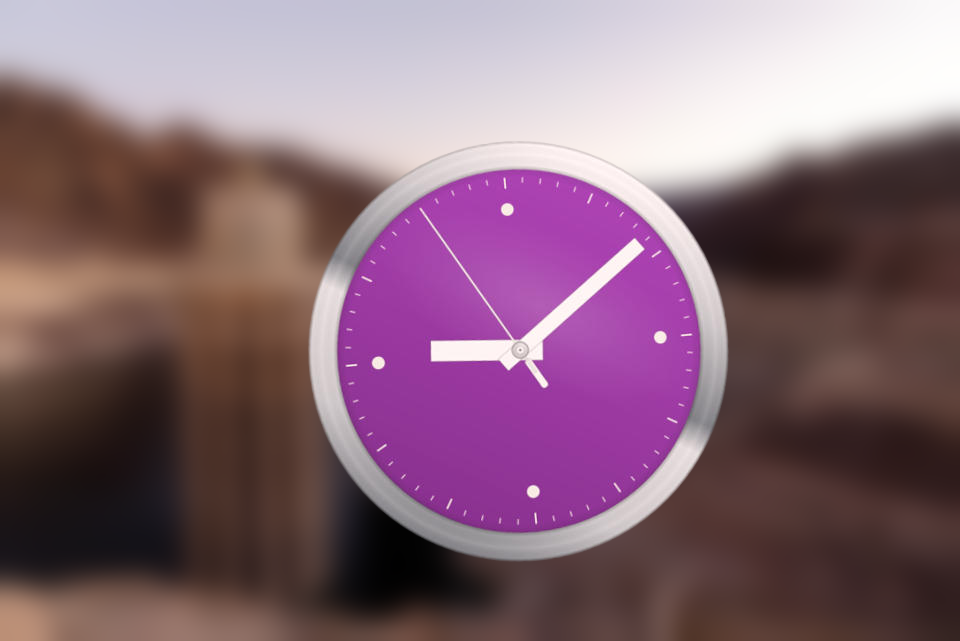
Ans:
9,08,55
